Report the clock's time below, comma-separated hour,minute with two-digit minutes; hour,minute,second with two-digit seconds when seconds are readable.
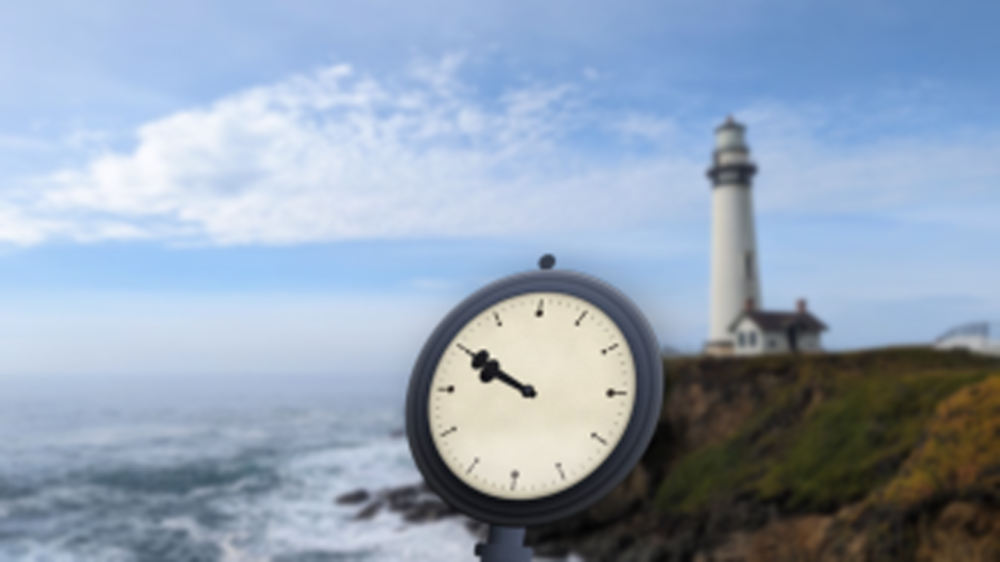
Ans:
9,50
